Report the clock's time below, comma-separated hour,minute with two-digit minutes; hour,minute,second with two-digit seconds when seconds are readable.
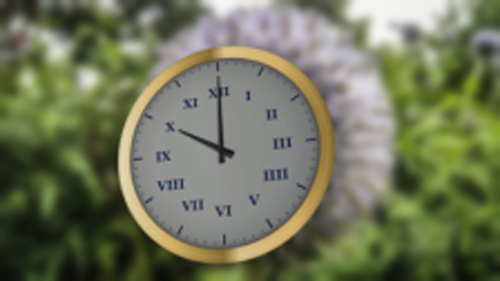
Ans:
10,00
